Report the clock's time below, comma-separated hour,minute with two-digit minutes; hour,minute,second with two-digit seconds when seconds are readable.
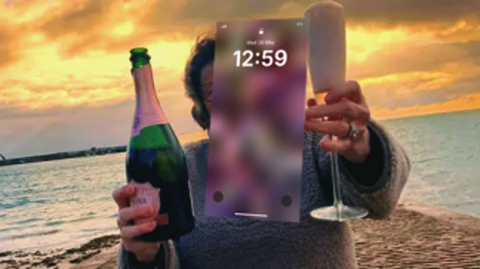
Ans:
12,59
